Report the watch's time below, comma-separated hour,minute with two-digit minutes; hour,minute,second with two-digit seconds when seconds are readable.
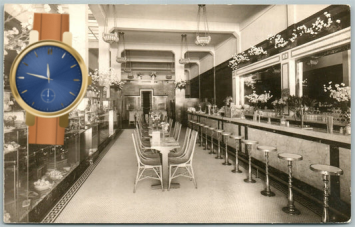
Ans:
11,47
